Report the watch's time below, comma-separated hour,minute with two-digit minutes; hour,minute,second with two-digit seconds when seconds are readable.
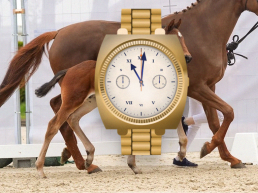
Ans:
11,01
